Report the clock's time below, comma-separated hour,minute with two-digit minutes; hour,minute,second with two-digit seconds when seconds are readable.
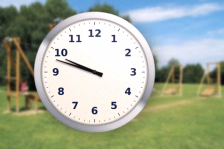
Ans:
9,48
